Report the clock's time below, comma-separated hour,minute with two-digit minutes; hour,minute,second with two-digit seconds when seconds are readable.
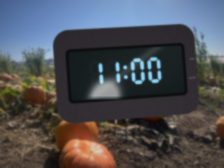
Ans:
11,00
